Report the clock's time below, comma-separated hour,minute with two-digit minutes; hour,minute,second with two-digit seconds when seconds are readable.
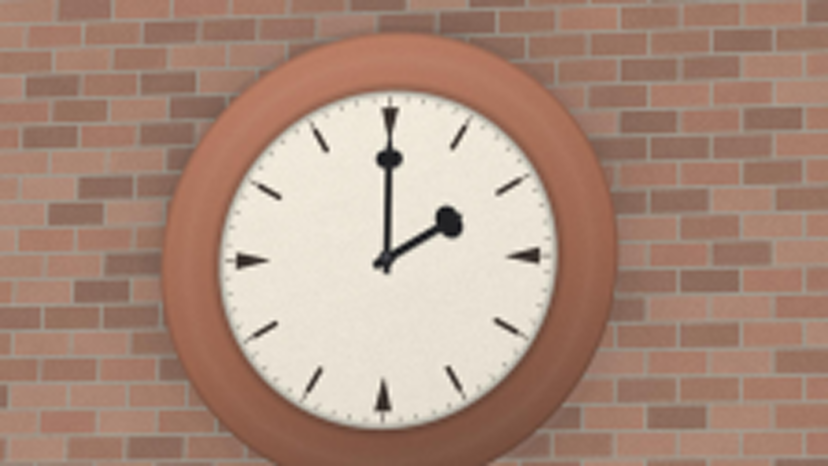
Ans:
2,00
